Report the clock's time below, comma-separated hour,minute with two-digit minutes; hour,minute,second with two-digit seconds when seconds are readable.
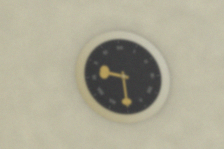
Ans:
9,30
